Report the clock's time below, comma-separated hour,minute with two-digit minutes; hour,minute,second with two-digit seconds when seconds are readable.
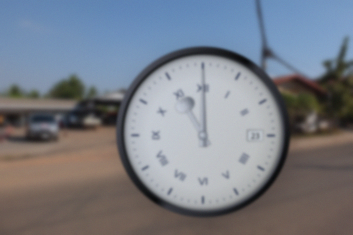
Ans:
11,00
